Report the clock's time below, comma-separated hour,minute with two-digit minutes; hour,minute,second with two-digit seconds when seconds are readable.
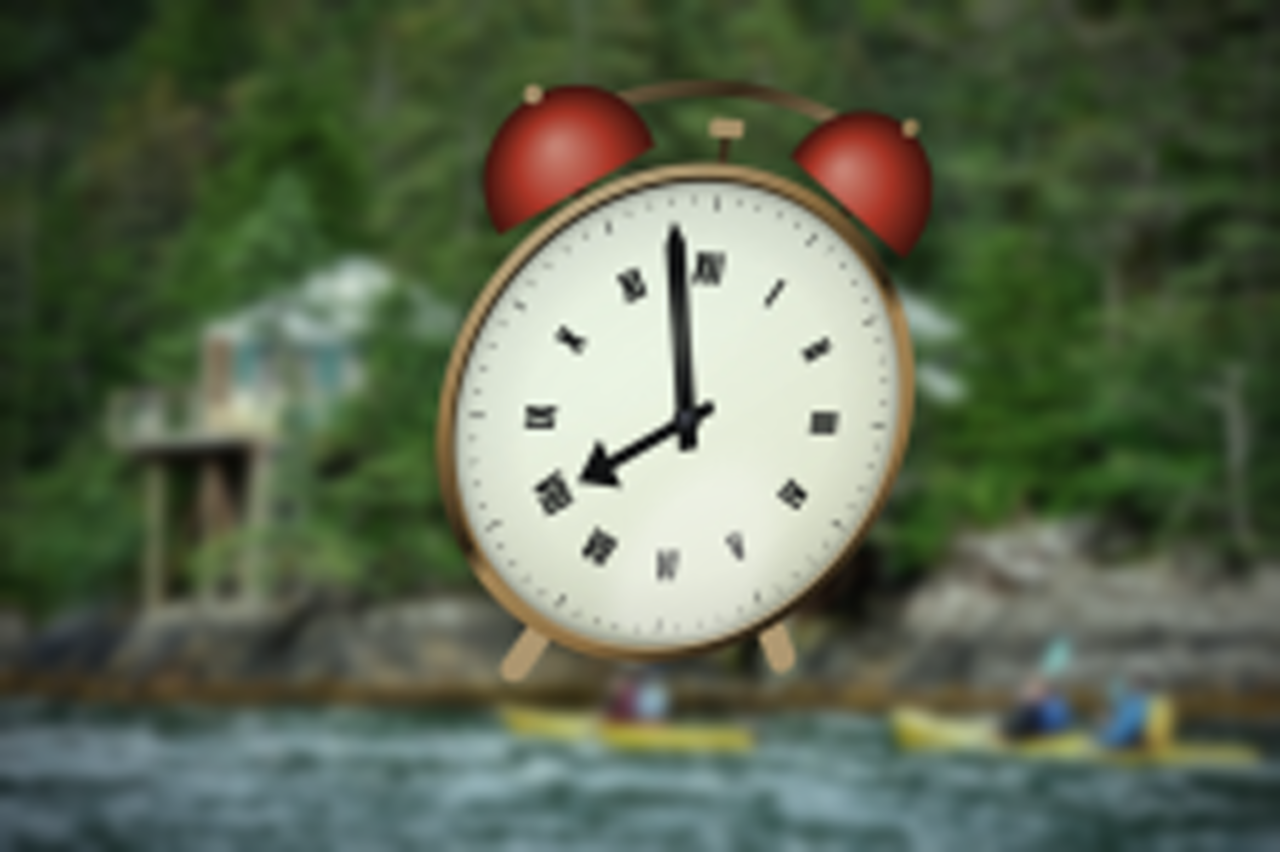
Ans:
7,58
